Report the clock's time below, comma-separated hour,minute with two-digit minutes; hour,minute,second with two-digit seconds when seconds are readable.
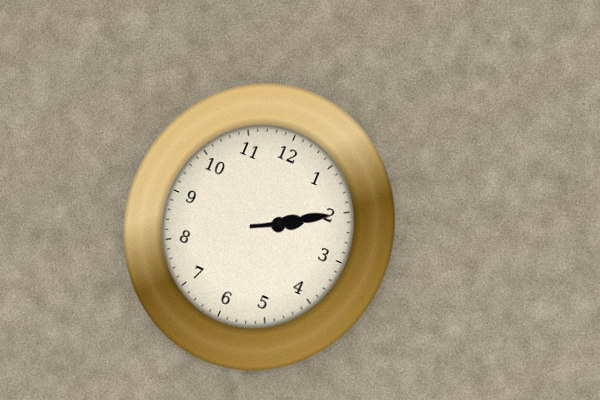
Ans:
2,10
